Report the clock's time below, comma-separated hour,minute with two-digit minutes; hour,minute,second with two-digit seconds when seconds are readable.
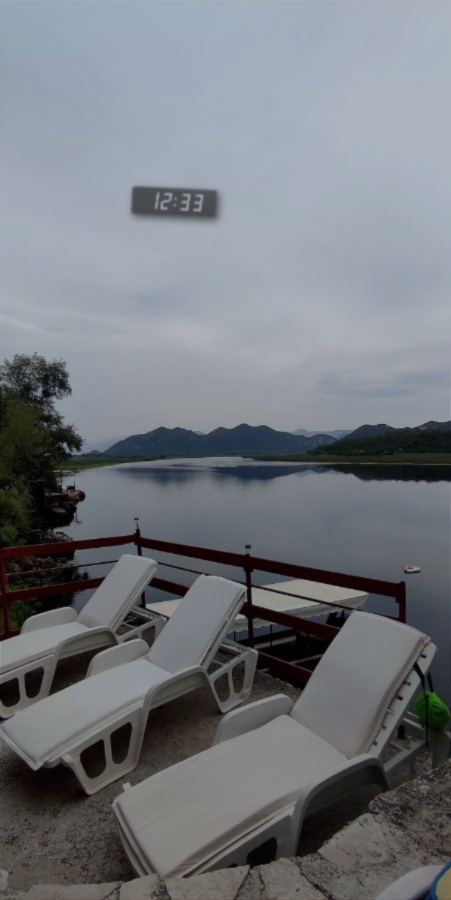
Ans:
12,33
